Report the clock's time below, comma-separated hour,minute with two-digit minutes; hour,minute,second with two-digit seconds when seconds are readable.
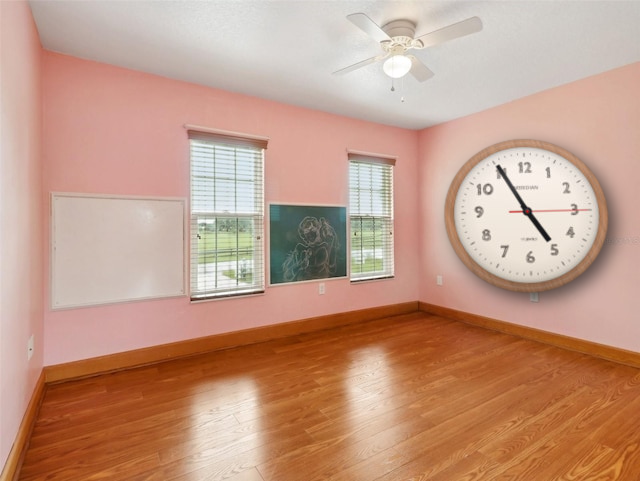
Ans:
4,55,15
